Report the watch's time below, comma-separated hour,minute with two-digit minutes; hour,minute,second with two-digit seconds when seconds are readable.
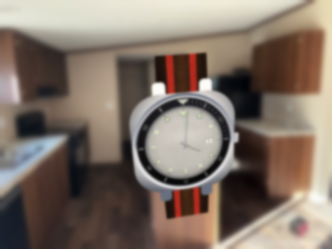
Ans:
4,01
